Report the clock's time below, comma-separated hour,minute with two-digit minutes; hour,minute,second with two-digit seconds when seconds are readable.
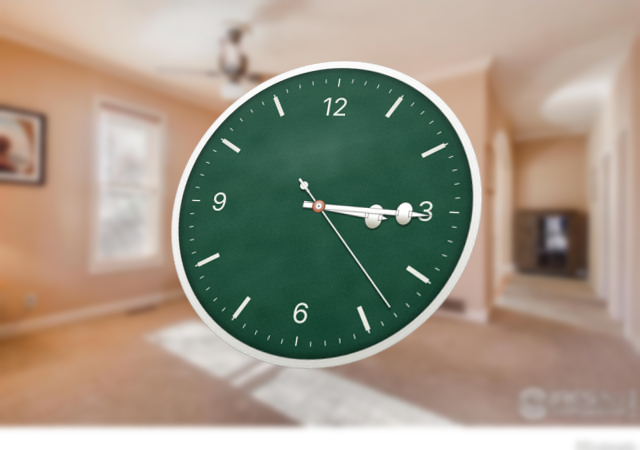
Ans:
3,15,23
